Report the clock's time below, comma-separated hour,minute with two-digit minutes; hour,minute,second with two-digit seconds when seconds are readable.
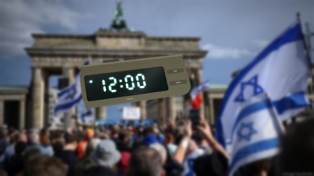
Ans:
12,00
